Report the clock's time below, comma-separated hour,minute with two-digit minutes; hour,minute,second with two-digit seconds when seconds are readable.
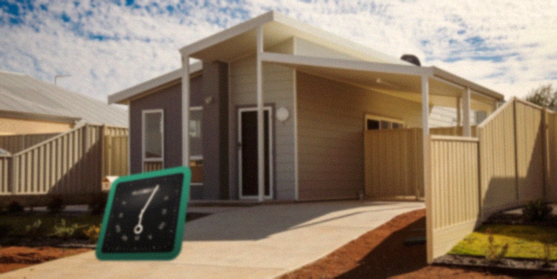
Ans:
6,04
